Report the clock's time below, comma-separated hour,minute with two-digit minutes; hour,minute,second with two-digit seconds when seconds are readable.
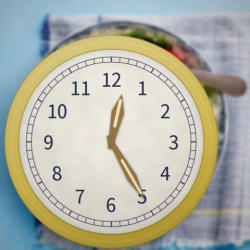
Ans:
12,25
